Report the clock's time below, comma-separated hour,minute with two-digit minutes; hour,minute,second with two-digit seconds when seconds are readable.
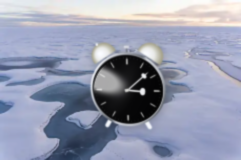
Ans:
3,08
